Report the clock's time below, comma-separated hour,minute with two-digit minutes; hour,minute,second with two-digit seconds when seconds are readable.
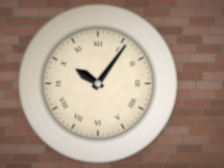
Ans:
10,06
